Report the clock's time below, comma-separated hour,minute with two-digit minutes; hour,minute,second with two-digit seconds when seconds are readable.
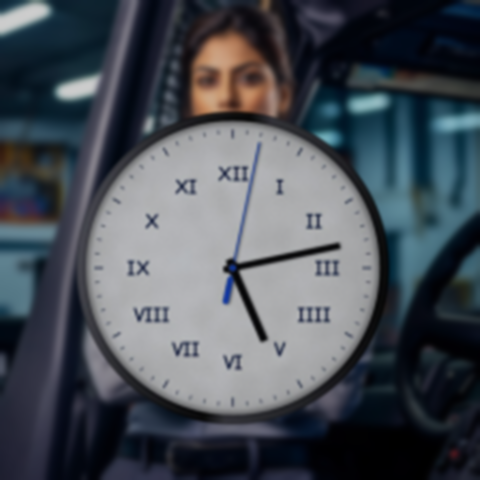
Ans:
5,13,02
